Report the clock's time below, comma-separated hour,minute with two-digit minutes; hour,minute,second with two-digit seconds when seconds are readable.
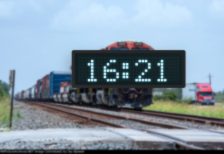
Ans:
16,21
